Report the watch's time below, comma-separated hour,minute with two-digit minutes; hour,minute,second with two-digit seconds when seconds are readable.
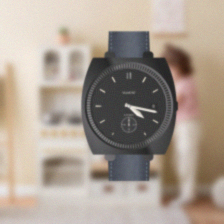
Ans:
4,17
